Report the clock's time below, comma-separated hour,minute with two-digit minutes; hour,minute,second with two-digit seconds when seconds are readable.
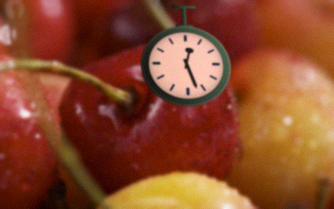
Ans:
12,27
